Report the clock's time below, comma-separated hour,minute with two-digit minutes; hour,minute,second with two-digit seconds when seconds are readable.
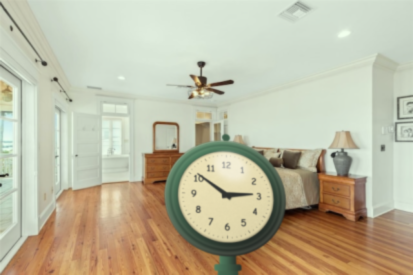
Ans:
2,51
